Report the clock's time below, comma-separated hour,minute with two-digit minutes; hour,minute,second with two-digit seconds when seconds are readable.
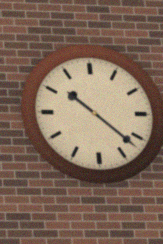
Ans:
10,22
